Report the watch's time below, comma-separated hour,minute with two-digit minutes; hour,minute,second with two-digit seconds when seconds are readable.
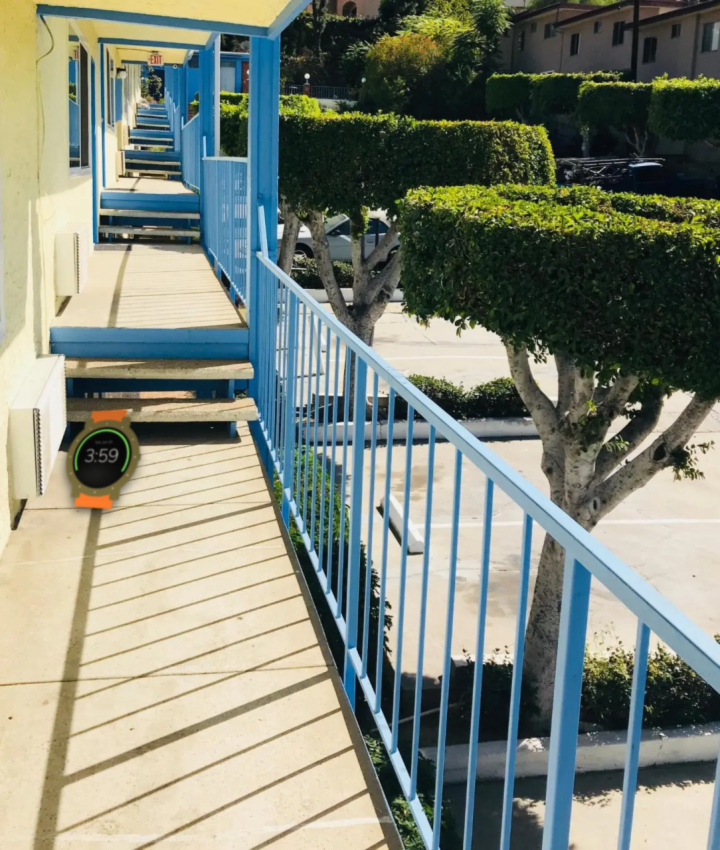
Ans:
3,59
